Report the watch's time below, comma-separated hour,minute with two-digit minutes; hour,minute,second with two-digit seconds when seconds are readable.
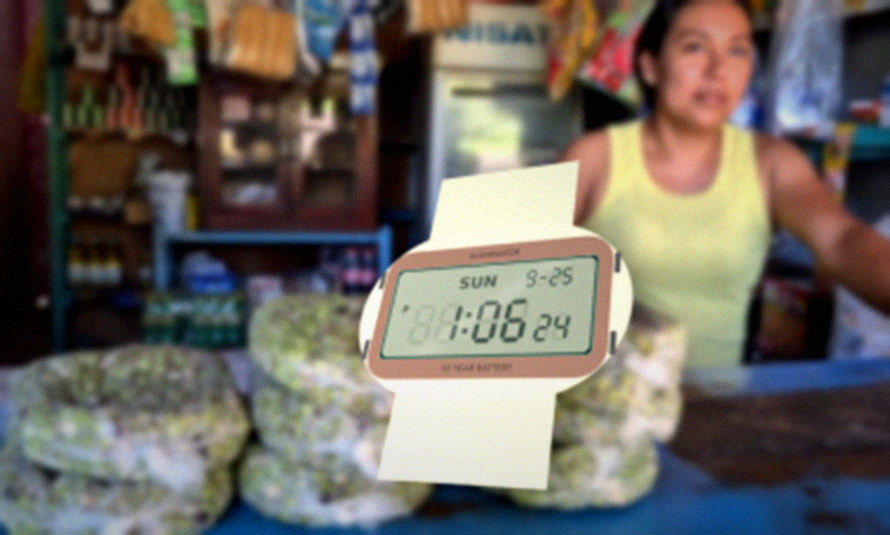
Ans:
1,06,24
